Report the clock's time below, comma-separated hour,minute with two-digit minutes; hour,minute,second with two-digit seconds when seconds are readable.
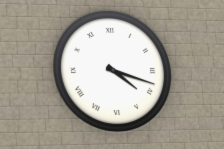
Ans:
4,18
